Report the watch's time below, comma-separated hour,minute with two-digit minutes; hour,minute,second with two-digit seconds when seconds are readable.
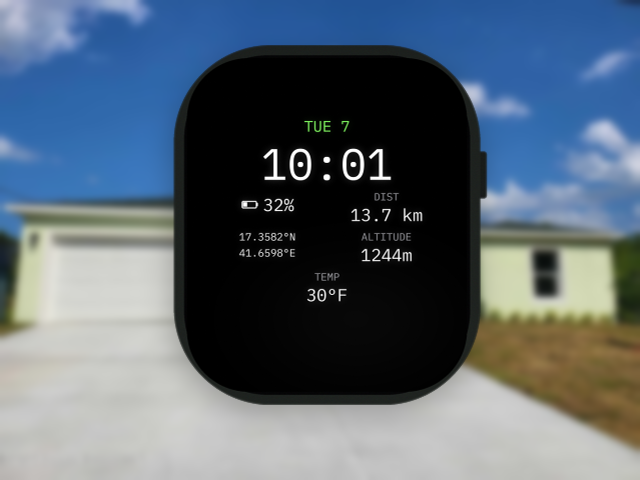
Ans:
10,01
